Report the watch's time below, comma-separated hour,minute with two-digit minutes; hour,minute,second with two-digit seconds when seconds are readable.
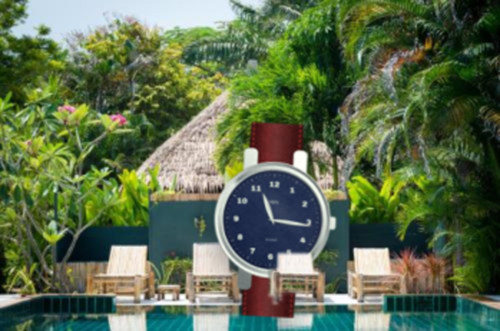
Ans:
11,16
